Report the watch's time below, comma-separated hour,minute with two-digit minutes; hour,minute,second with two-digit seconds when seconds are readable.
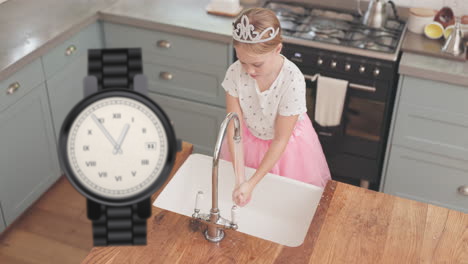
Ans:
12,54
